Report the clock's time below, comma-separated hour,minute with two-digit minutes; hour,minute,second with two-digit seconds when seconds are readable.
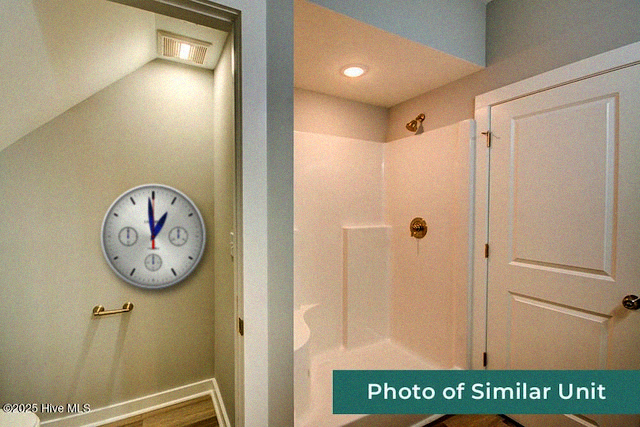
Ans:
12,59
